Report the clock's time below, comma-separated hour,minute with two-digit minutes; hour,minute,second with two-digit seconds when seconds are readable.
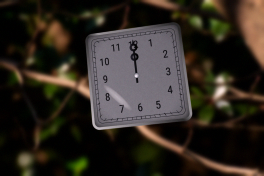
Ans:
12,00
